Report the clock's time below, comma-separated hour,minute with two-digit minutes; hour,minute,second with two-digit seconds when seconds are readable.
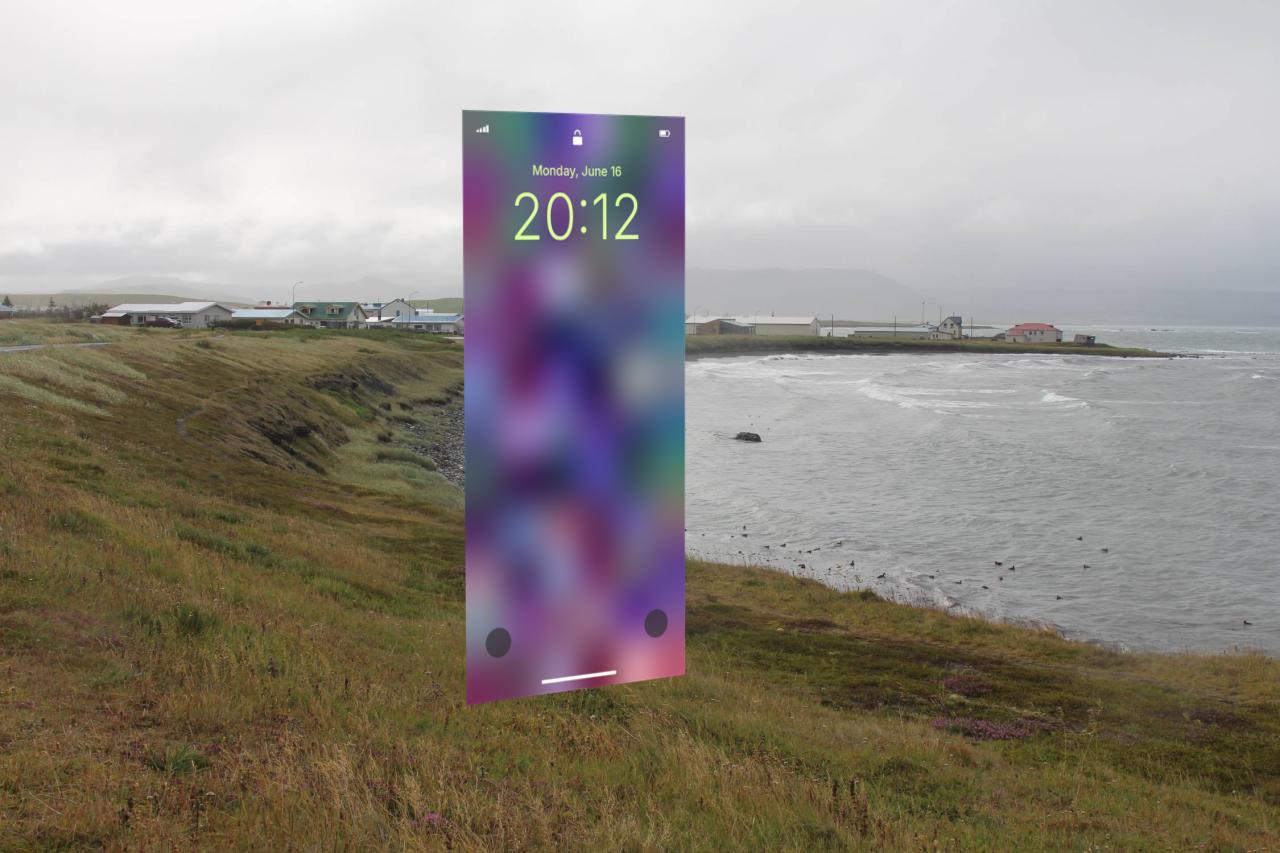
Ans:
20,12
